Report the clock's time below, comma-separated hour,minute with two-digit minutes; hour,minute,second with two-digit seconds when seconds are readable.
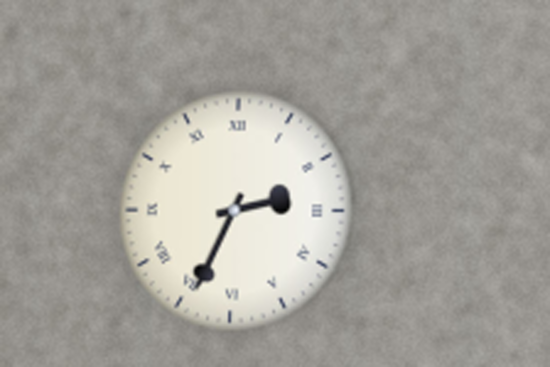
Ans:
2,34
